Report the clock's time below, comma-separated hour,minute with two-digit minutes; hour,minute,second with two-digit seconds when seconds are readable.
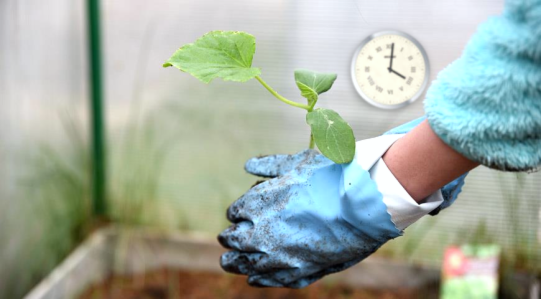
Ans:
4,01
